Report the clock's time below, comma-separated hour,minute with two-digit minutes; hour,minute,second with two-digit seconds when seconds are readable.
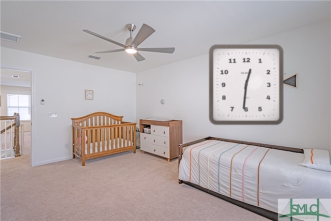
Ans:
12,31
